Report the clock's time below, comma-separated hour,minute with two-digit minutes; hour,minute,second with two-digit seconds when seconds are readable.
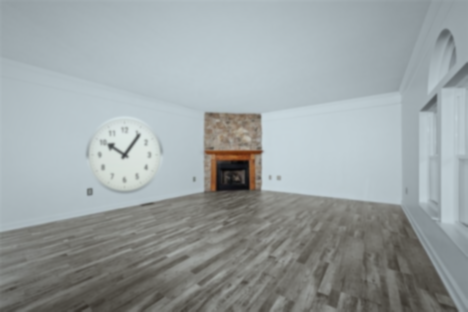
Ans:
10,06
